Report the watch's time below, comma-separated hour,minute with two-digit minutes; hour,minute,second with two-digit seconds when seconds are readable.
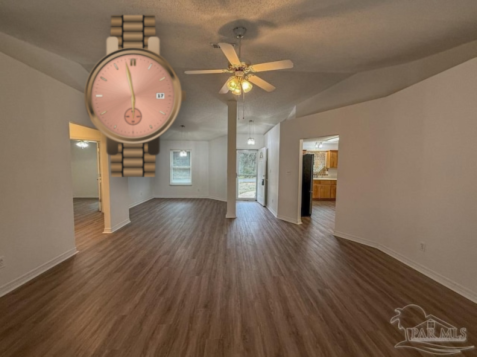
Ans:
5,58
